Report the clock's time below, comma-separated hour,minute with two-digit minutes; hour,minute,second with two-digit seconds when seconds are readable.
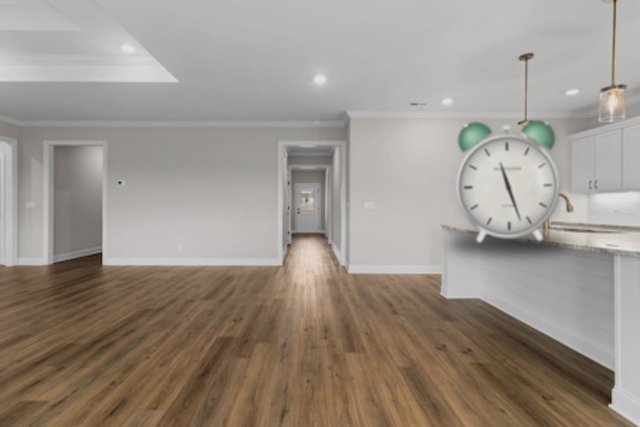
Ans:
11,27
